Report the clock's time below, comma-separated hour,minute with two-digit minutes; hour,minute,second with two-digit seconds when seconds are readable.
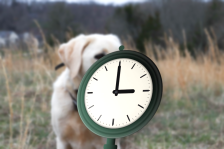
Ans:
3,00
